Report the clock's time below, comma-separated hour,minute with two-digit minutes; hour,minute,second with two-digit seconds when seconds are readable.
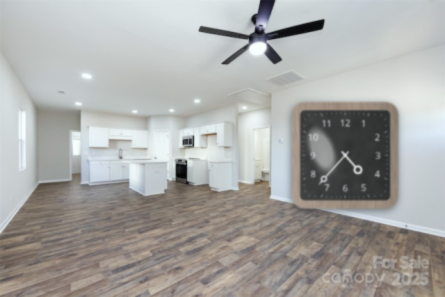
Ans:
4,37
